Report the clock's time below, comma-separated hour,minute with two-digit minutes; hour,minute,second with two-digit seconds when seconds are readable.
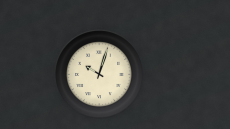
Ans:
10,03
